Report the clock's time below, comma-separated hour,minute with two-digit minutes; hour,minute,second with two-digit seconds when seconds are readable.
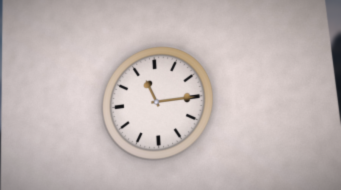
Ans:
11,15
